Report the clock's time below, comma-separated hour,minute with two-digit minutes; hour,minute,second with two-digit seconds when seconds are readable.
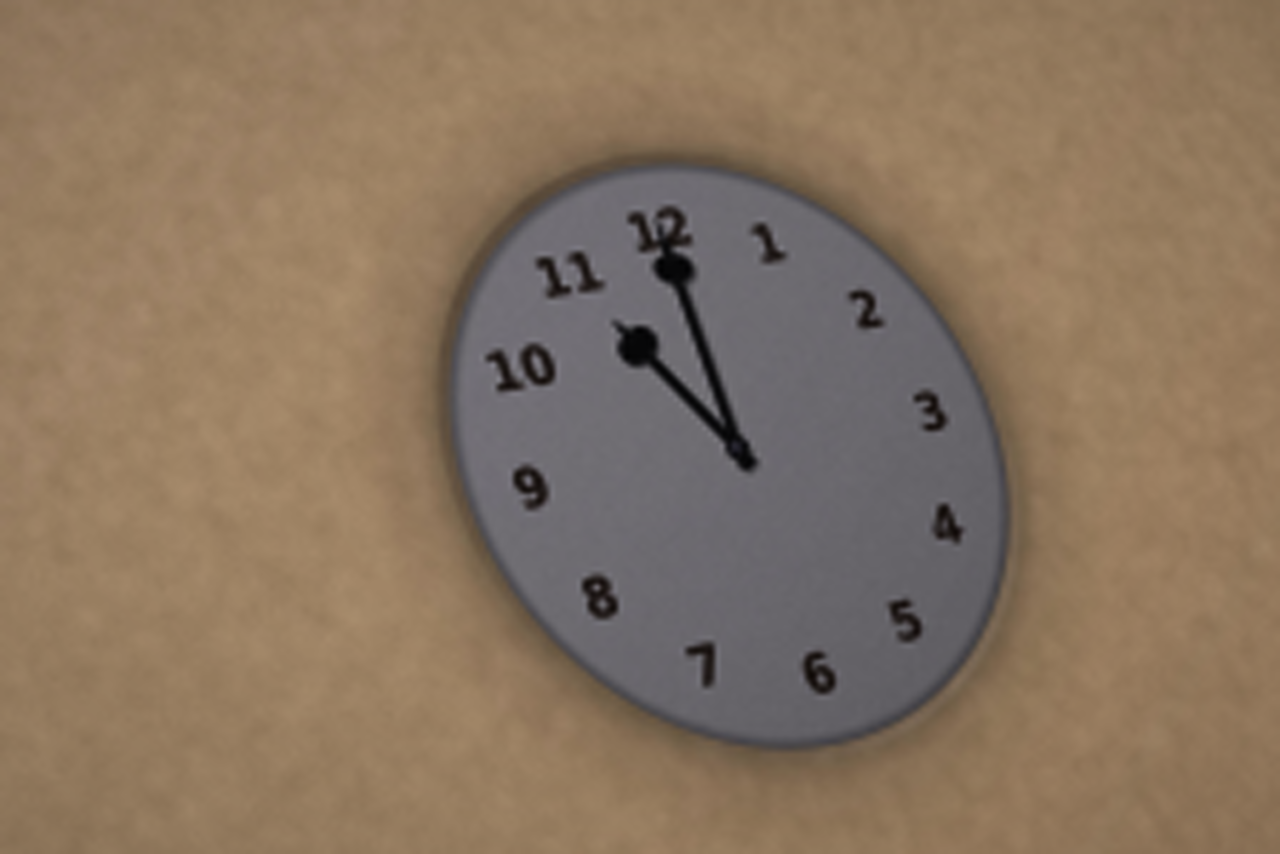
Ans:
11,00
